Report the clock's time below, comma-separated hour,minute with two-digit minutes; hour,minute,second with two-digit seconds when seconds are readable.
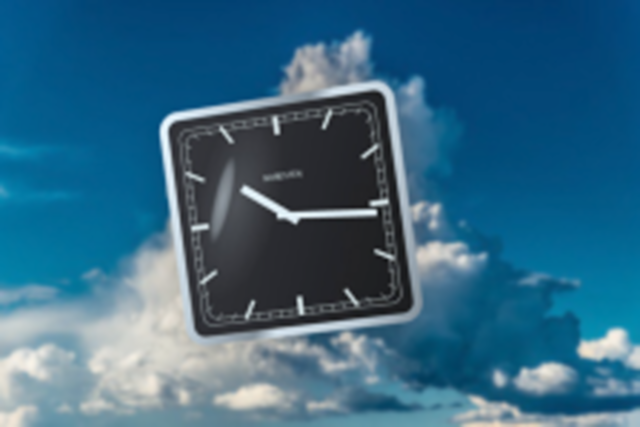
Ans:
10,16
